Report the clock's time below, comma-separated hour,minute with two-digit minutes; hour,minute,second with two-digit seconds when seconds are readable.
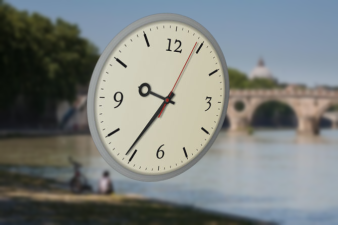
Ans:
9,36,04
